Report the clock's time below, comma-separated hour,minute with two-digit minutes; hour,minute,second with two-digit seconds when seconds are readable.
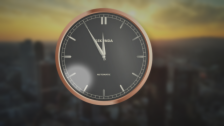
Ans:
11,55
